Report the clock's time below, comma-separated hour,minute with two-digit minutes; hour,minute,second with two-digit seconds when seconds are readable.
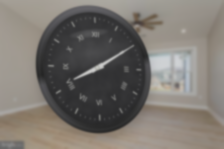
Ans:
8,10
